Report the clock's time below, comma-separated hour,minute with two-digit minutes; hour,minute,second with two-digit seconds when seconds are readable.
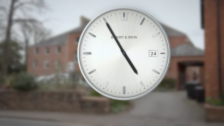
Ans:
4,55
